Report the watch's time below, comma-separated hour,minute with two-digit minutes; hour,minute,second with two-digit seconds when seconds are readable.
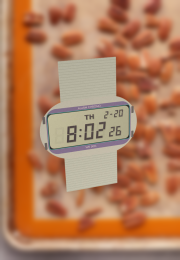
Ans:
8,02,26
